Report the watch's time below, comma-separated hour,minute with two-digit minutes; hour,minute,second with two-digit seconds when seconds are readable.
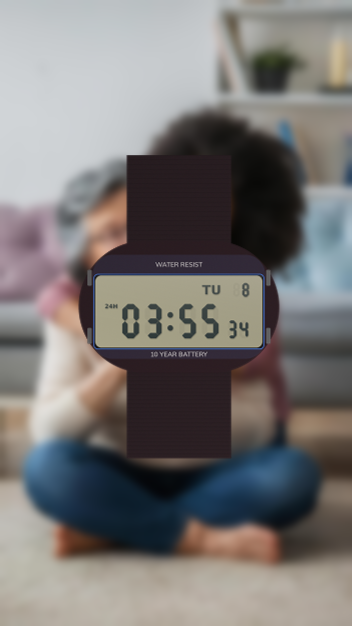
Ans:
3,55,34
